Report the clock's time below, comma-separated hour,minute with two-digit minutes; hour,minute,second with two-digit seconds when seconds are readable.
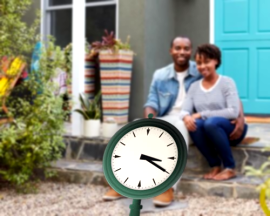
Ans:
3,20
